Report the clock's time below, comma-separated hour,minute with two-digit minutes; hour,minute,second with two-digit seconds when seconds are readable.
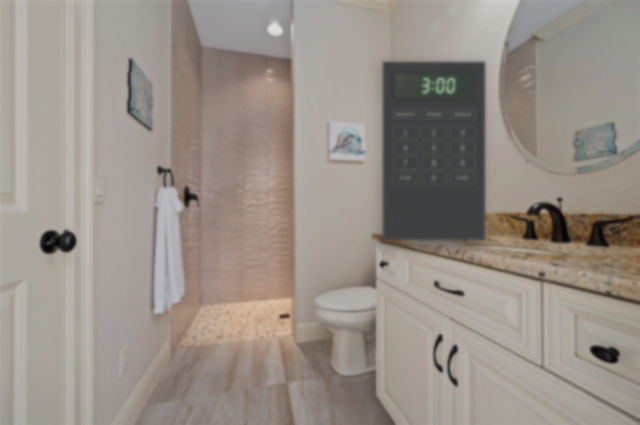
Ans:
3,00
